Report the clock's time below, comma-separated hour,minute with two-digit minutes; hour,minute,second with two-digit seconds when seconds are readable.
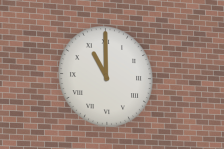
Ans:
11,00
